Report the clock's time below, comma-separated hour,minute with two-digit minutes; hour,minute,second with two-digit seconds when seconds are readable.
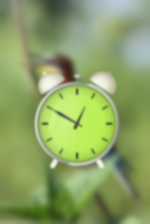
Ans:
12,50
